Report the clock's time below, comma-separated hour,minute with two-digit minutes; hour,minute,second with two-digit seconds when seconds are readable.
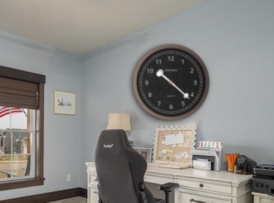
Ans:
10,22
